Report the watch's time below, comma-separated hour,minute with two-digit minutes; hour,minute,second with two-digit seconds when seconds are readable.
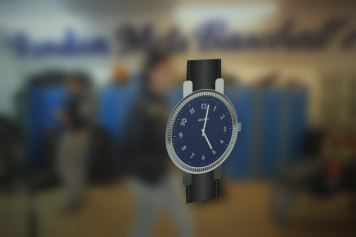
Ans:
5,02
